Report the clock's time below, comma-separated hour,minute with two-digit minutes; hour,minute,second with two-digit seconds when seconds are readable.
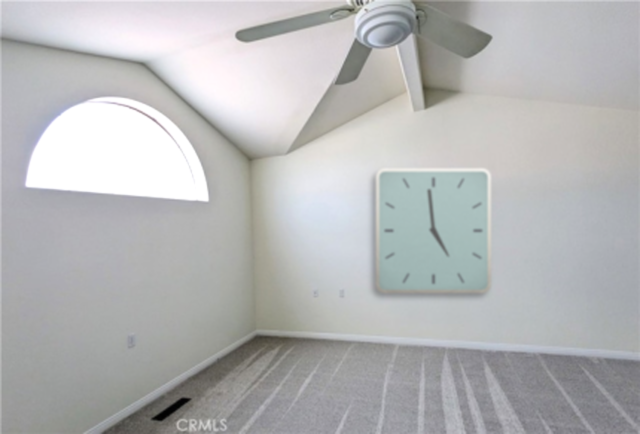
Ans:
4,59
